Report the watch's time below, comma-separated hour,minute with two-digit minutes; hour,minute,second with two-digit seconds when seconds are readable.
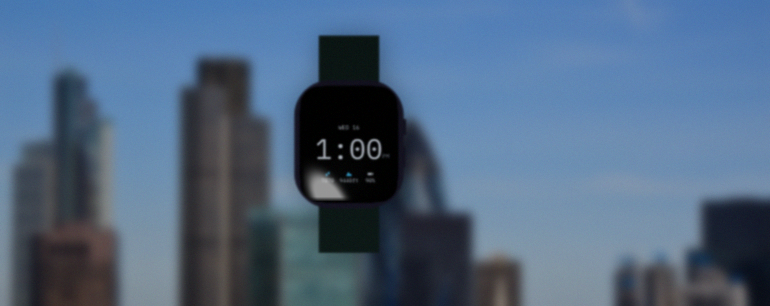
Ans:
1,00
